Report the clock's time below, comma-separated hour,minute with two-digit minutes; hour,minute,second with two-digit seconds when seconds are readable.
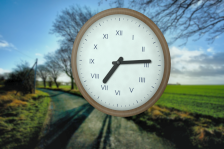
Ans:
7,14
